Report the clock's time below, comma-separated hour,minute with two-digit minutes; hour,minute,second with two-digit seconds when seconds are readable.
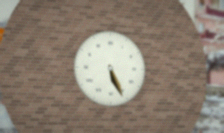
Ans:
5,26
